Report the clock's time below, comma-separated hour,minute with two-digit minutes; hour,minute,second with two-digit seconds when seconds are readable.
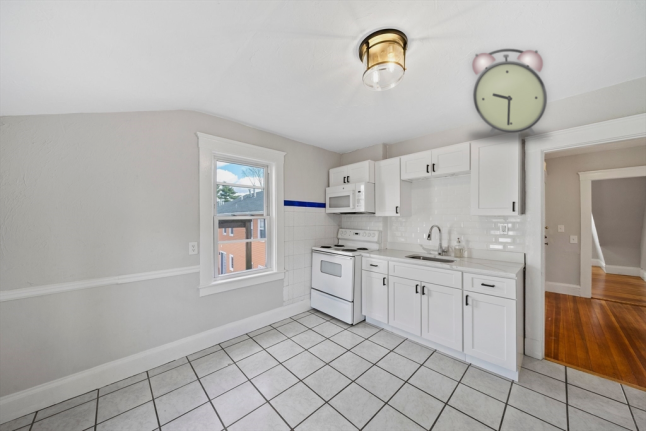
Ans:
9,31
